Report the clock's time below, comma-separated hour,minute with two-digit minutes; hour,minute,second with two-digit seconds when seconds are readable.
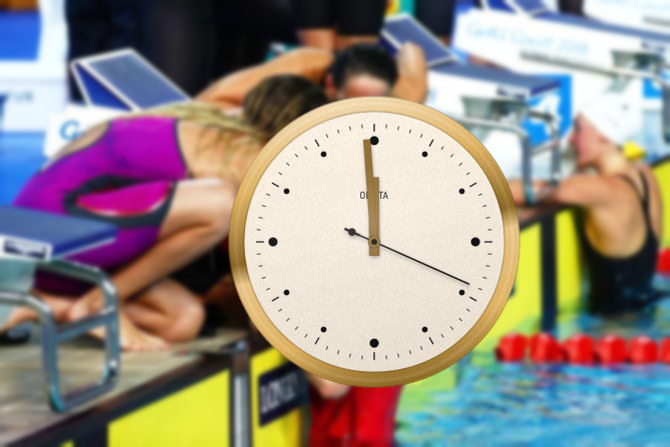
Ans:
11,59,19
